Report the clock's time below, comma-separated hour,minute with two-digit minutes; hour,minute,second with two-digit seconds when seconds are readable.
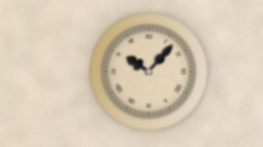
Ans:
10,07
